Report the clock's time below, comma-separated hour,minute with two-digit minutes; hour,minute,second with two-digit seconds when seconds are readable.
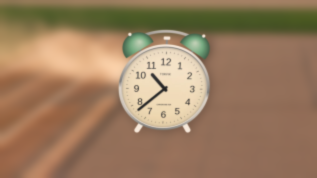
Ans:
10,38
